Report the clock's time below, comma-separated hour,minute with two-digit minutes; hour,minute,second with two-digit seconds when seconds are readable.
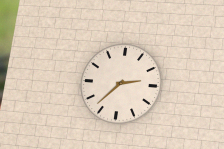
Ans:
2,37
